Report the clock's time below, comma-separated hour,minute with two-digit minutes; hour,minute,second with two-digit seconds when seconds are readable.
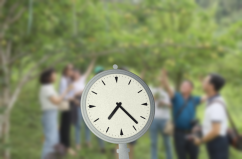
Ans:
7,23
